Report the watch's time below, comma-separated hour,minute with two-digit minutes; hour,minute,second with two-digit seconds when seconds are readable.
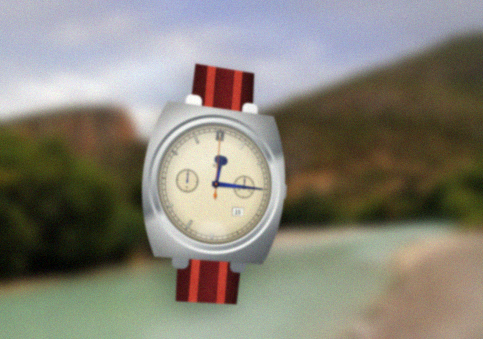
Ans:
12,15
